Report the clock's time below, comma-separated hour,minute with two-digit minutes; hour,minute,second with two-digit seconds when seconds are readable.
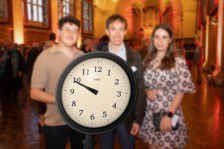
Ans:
9,49
